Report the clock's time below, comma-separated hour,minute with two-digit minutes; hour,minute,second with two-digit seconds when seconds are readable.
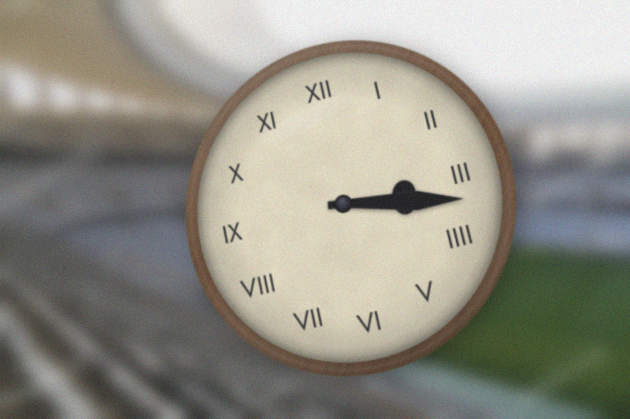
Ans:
3,17
